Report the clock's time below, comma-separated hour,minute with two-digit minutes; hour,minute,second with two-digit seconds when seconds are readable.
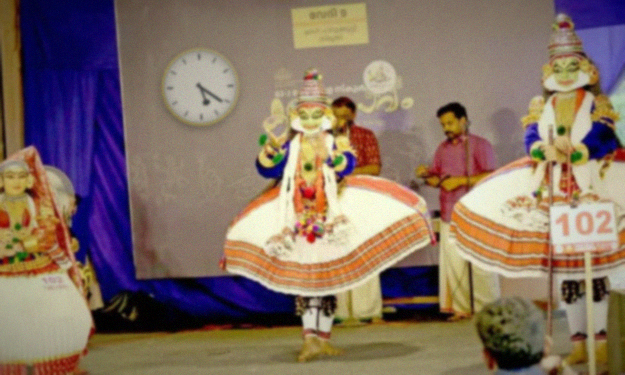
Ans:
5,21
